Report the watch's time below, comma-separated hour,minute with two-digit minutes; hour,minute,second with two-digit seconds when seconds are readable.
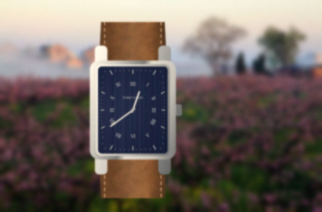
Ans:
12,39
